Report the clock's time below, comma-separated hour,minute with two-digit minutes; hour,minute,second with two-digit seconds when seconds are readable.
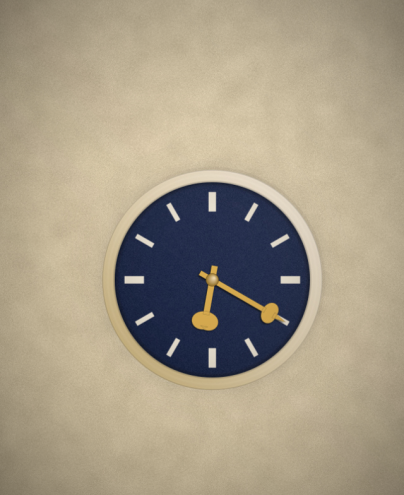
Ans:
6,20
